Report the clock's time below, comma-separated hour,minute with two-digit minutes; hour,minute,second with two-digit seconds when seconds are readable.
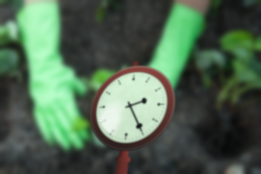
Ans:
2,25
